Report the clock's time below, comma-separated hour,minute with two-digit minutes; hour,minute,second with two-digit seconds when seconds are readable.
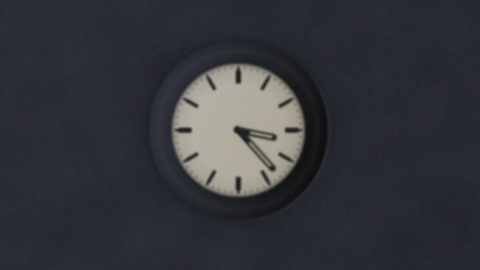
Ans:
3,23
